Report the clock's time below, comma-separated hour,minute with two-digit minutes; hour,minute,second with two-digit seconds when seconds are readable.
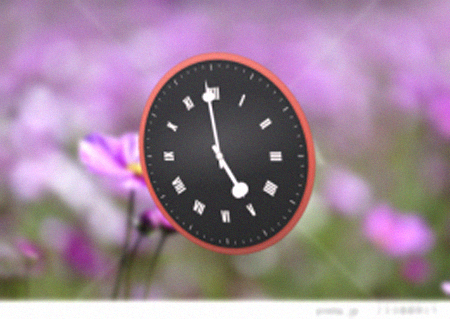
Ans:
4,59
